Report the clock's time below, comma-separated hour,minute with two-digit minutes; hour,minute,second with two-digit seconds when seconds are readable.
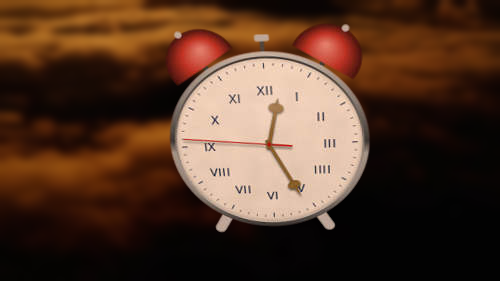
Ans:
12,25,46
